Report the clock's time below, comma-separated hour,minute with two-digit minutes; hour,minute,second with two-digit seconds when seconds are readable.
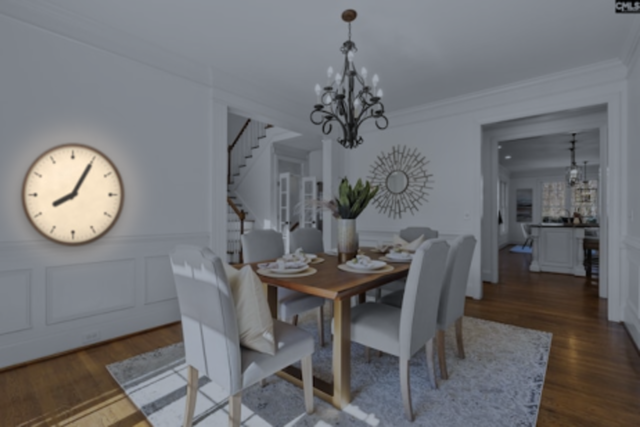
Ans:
8,05
